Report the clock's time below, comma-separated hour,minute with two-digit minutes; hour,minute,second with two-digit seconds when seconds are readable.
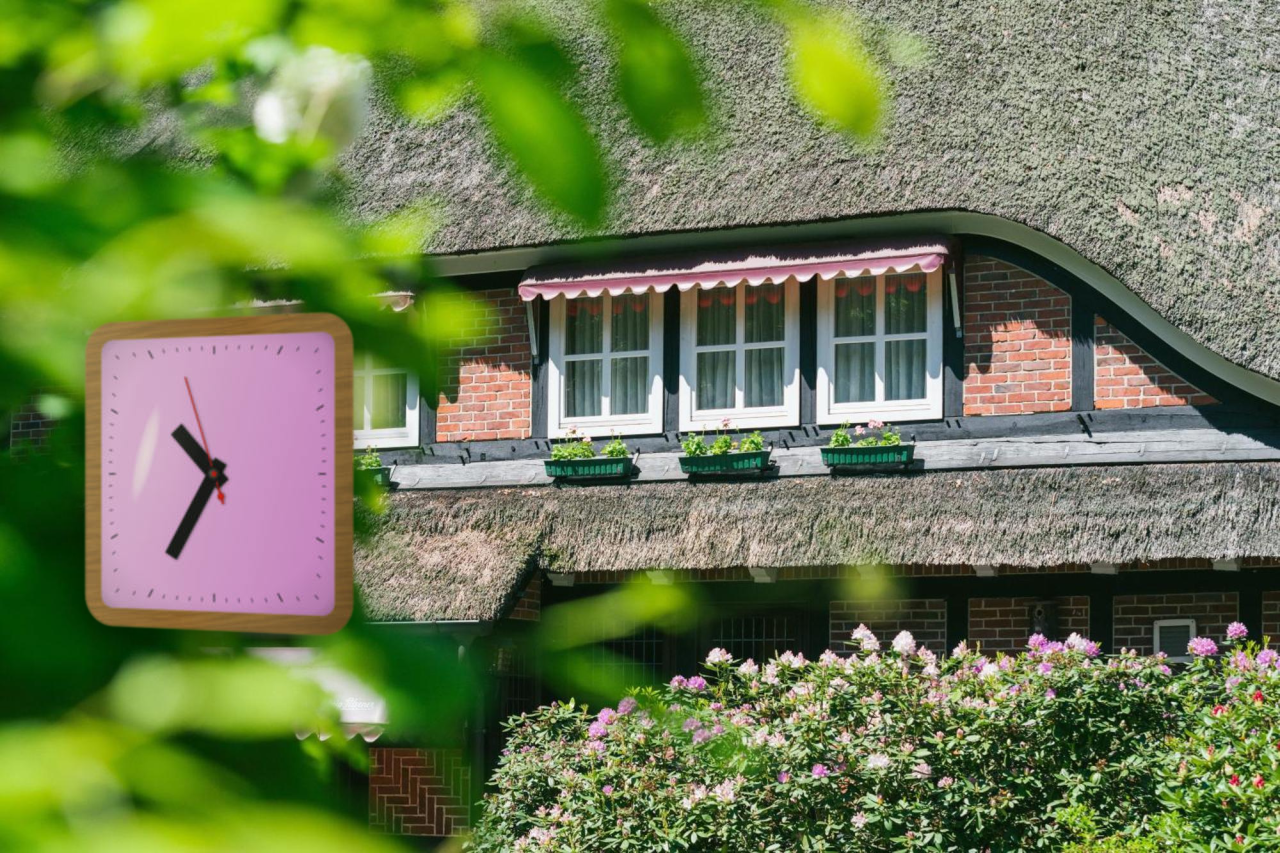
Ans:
10,34,57
